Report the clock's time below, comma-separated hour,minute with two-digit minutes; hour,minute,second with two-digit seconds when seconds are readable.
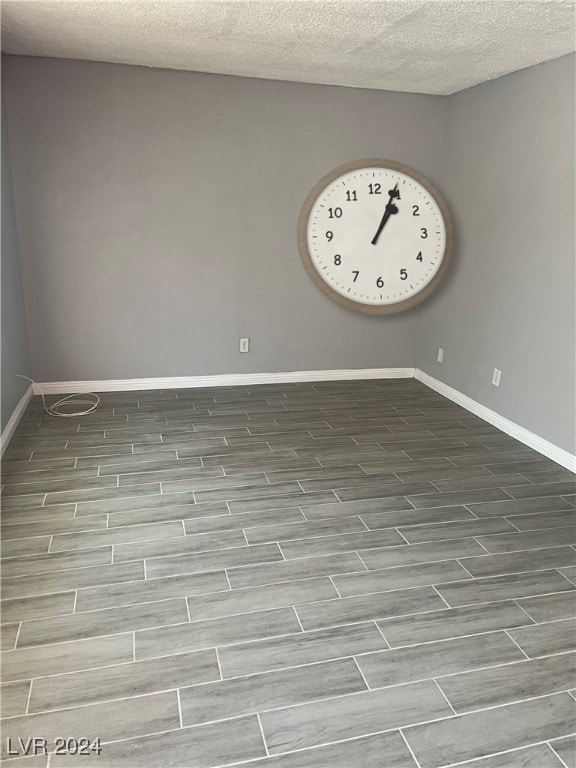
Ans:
1,04
